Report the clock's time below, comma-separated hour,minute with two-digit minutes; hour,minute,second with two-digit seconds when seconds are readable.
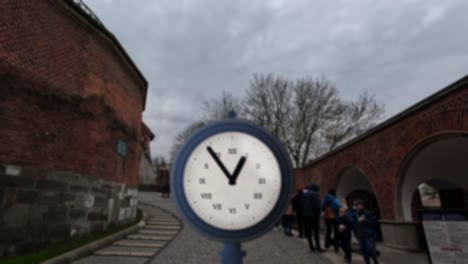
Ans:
12,54
